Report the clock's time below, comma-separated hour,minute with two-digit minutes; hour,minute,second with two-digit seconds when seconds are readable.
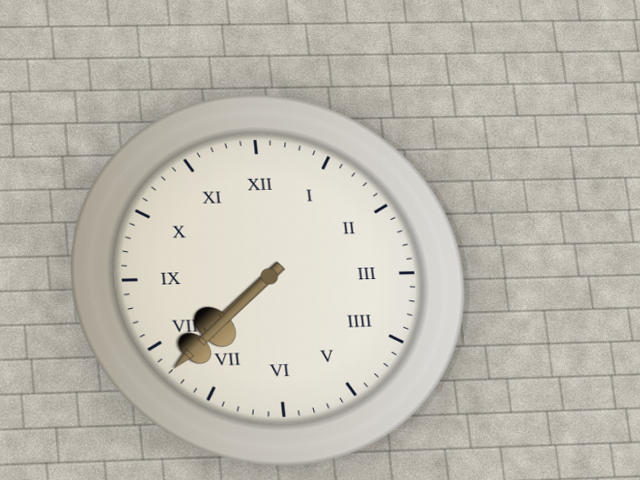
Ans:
7,38
